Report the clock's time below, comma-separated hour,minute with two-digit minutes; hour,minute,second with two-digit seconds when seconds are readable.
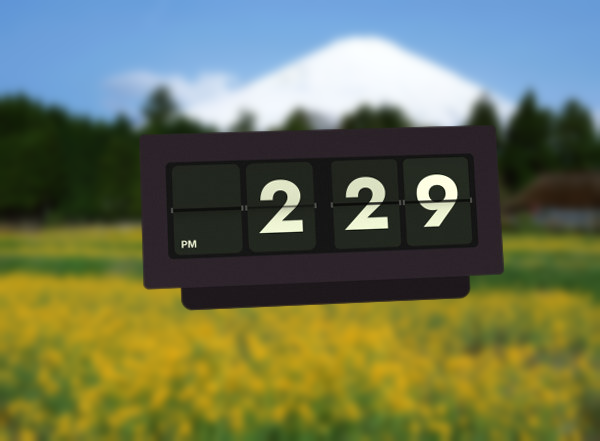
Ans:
2,29
